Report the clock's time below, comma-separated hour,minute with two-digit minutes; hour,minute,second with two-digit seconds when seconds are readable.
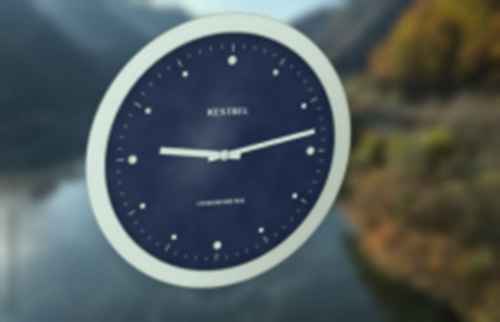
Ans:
9,13
